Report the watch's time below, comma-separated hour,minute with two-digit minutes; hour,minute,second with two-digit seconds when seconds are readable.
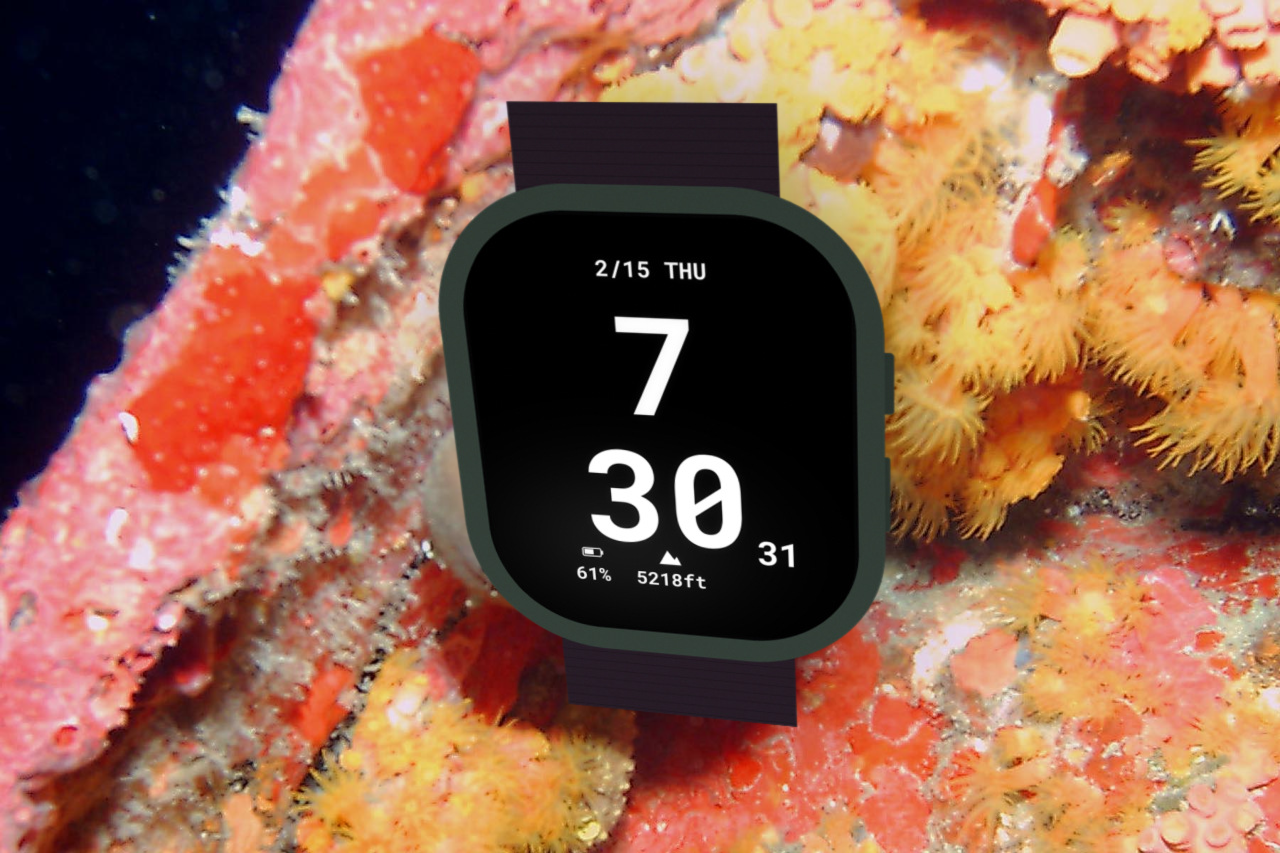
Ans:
7,30,31
